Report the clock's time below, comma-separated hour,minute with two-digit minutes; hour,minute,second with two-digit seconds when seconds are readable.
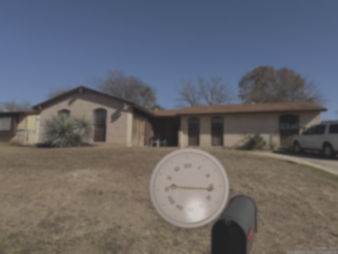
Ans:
9,16
